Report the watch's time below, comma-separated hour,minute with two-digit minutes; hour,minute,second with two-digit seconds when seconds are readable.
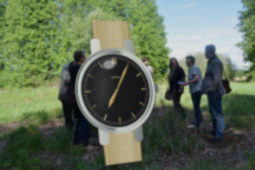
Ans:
7,05
